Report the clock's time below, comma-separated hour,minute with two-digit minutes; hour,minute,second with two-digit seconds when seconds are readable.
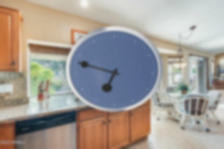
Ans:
6,48
